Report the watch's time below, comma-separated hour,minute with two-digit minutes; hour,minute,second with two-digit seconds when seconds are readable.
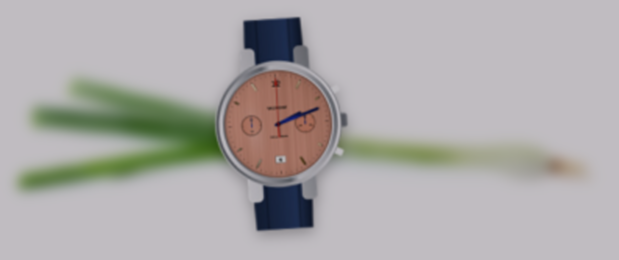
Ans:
2,12
